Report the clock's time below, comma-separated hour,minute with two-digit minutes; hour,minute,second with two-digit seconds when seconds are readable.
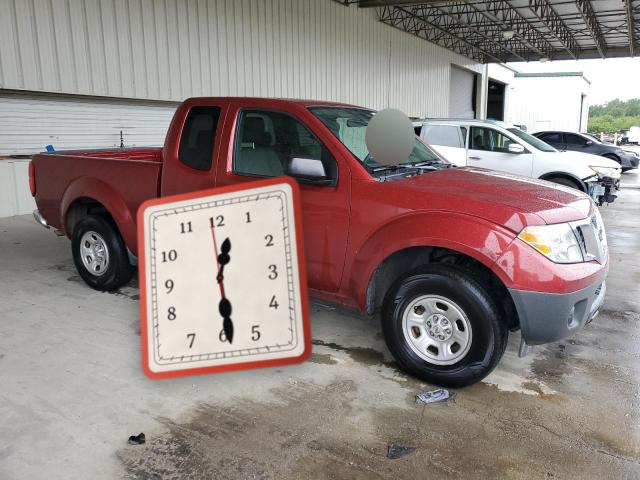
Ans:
12,28,59
